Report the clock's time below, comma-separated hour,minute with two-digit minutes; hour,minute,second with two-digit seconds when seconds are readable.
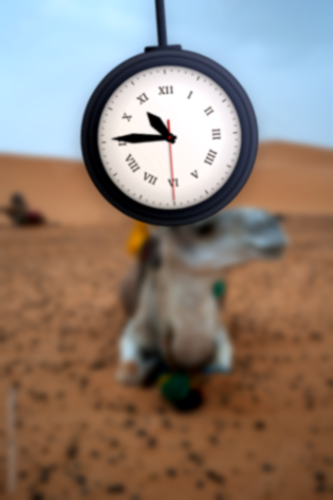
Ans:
10,45,30
